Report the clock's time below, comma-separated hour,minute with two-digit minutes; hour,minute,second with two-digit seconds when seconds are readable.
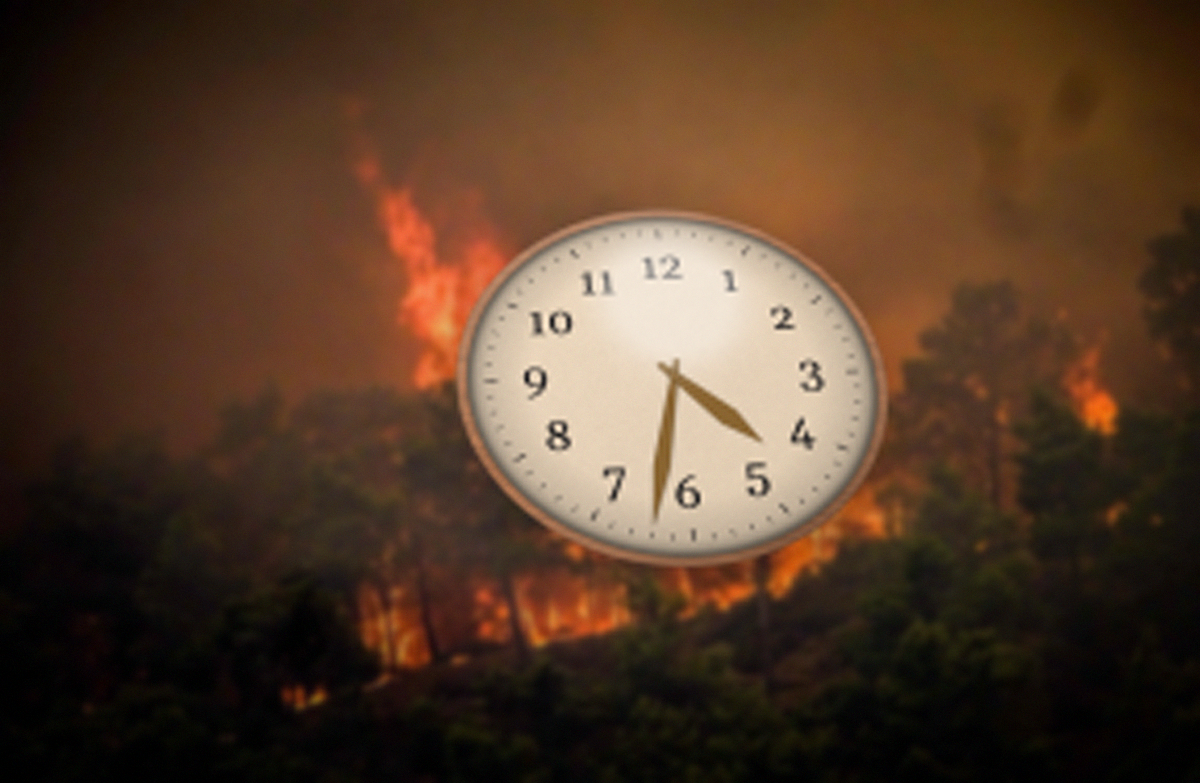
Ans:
4,32
